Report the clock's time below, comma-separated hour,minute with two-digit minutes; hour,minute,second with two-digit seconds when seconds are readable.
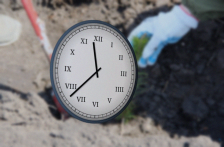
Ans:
11,38
